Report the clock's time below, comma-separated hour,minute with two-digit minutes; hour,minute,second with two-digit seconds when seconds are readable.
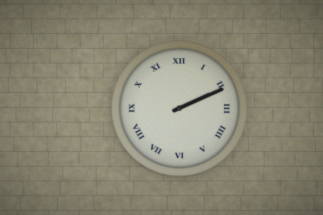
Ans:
2,11
